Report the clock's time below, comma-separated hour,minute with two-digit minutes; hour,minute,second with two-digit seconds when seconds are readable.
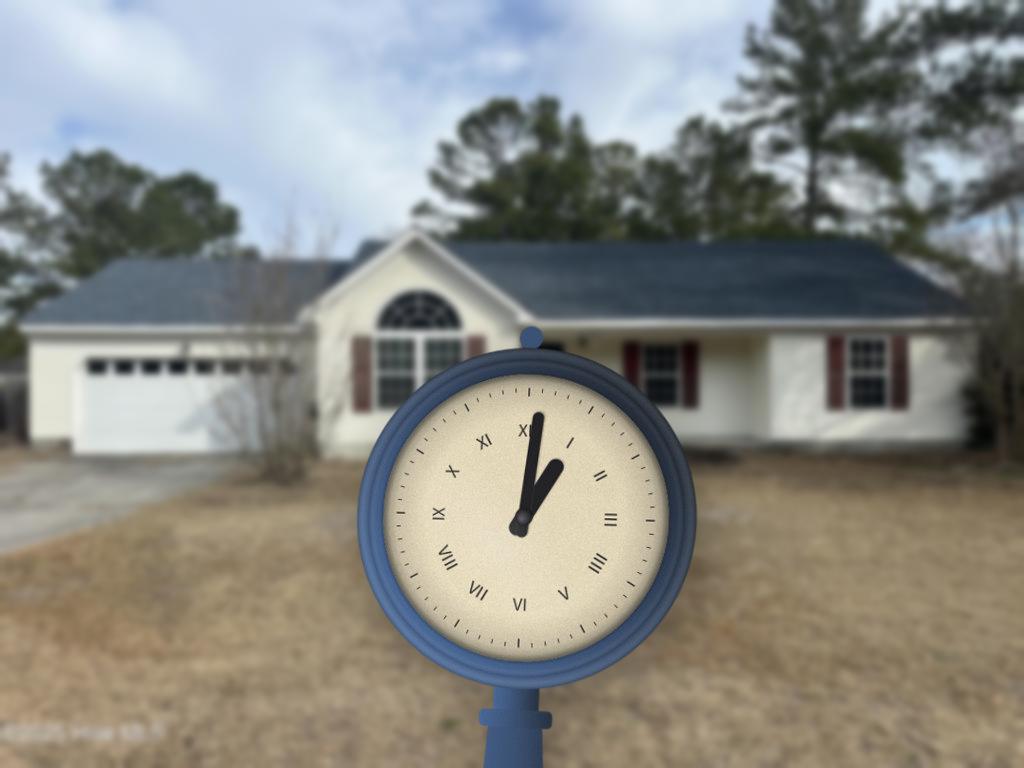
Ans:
1,01
